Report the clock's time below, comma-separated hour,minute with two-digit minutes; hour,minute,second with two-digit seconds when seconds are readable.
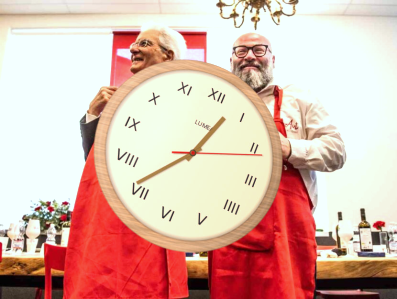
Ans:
12,36,11
